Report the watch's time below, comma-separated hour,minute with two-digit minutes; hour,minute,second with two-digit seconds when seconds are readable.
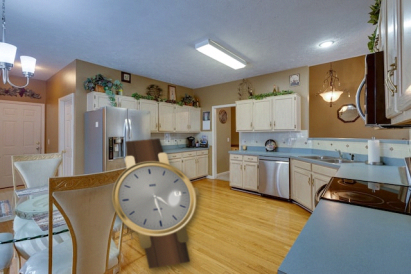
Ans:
4,29
